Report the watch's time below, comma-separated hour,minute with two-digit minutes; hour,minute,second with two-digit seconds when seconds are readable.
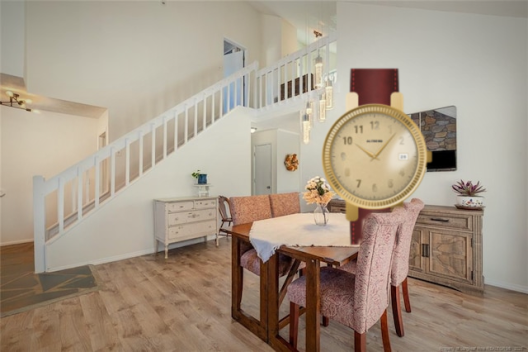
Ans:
10,07
